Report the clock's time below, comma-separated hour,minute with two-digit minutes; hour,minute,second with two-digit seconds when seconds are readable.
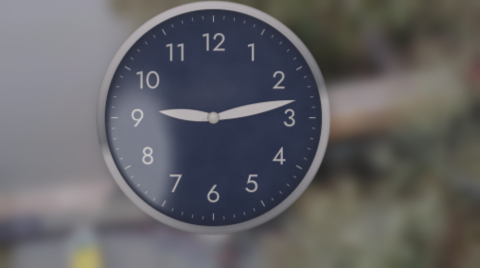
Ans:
9,13
